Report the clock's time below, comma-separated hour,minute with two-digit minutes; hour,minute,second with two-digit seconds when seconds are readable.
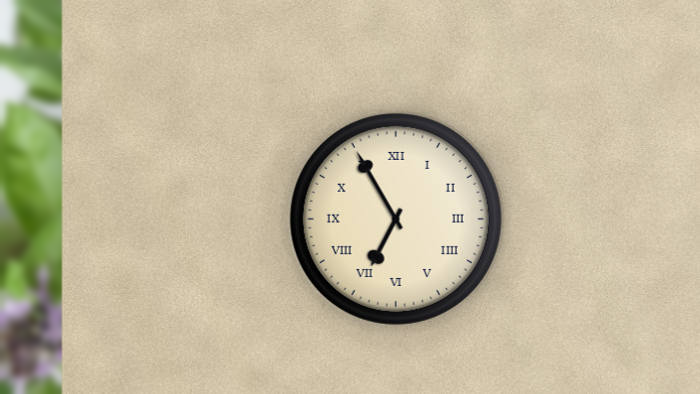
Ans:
6,55
